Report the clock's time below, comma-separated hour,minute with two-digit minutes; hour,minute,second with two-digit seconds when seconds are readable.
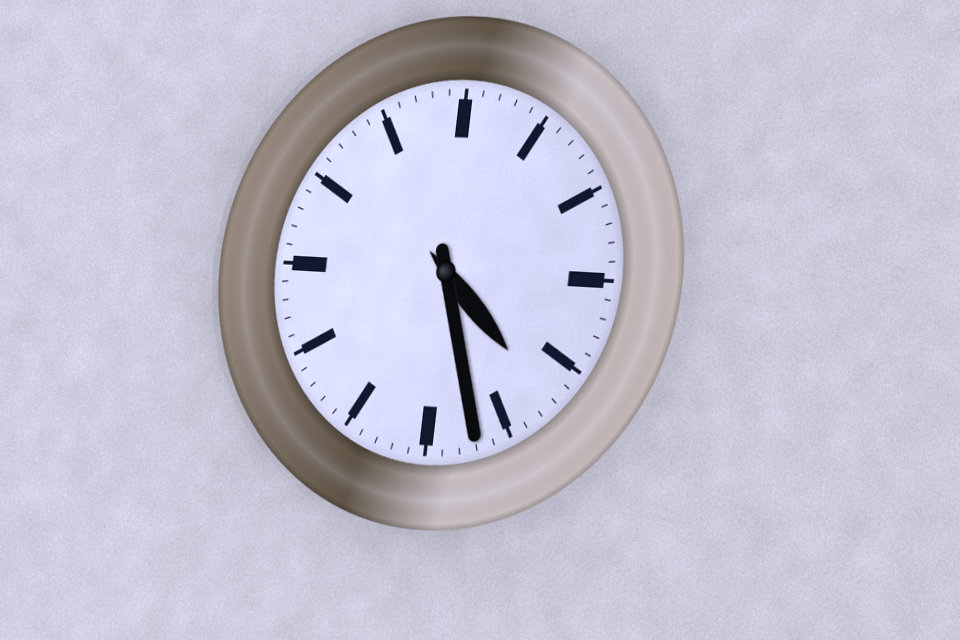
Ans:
4,27
